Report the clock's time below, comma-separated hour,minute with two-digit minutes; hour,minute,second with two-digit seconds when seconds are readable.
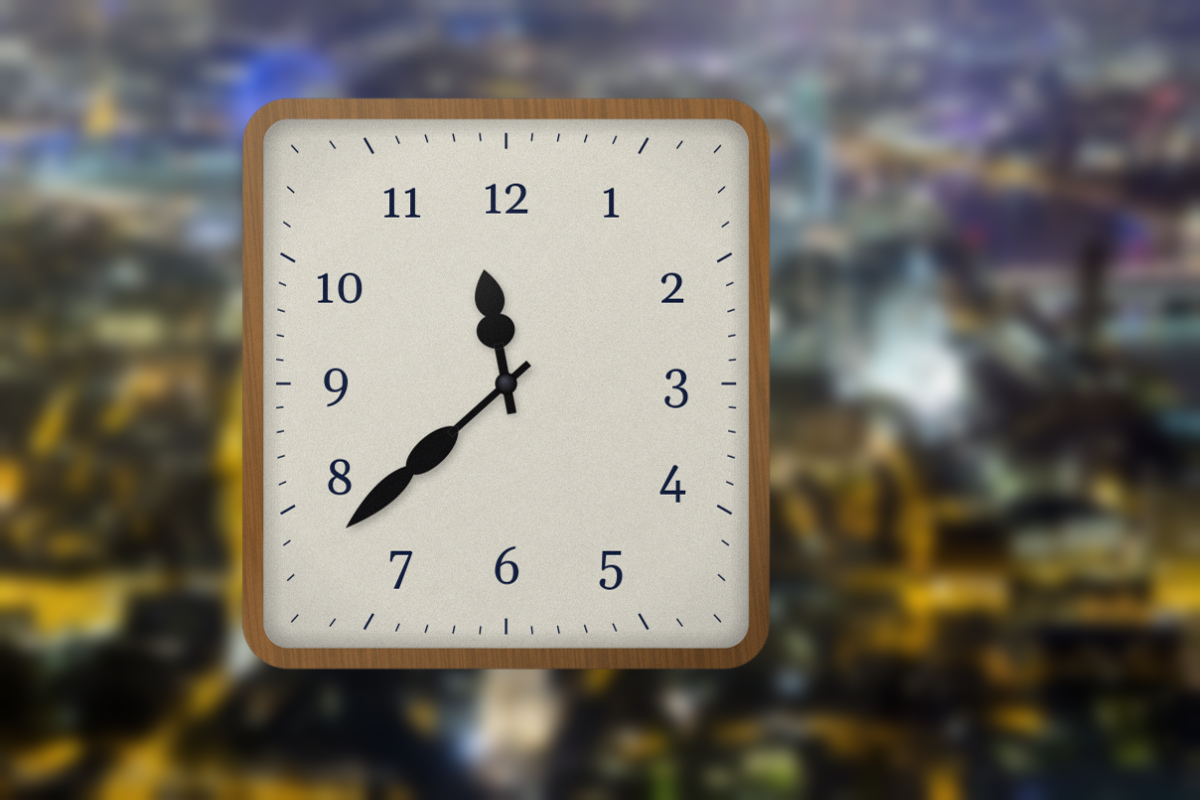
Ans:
11,38
